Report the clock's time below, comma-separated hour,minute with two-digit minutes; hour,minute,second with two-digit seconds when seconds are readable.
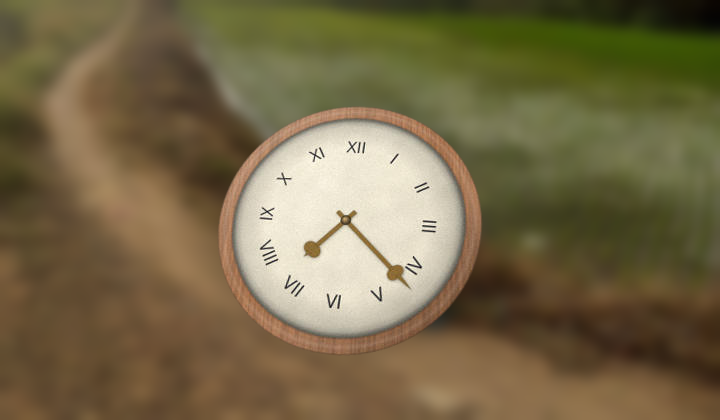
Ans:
7,22
